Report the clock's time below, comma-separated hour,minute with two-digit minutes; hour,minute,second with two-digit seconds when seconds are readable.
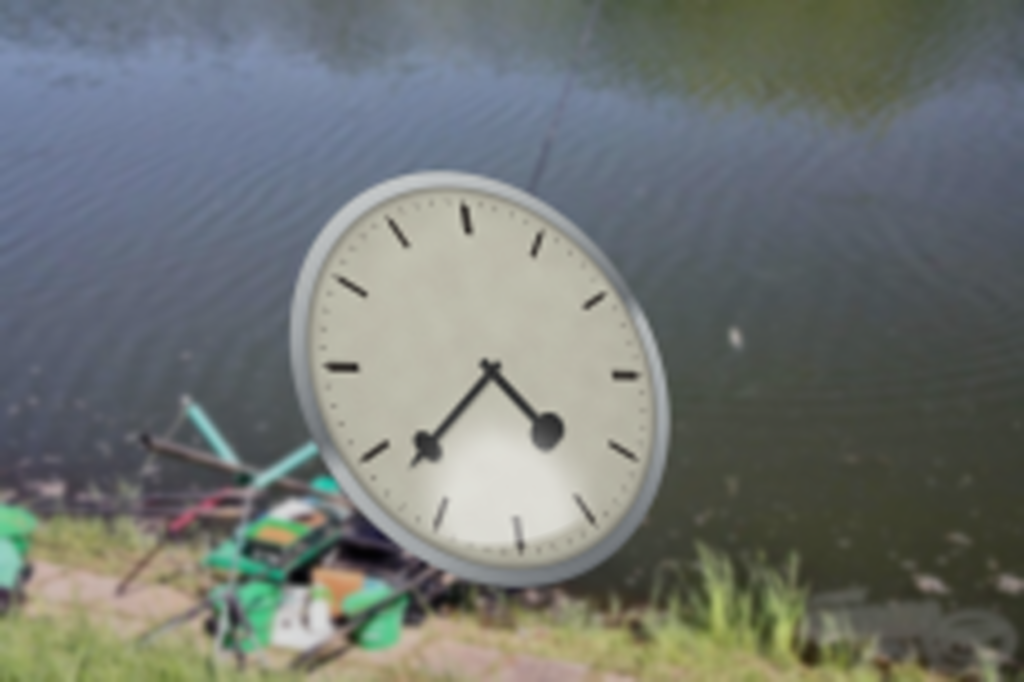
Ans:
4,38
